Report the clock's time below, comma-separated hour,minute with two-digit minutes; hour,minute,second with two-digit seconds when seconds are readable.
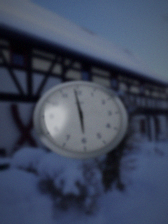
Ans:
5,59
